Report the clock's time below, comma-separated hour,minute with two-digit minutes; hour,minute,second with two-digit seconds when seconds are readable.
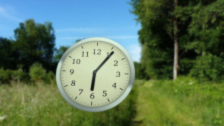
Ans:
6,06
